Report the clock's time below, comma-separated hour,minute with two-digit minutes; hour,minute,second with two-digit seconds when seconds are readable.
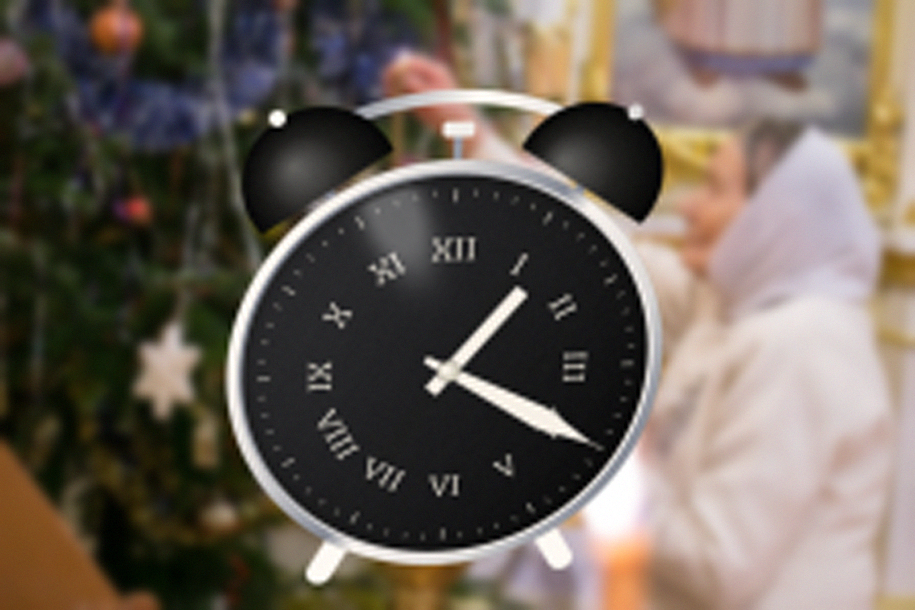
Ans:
1,20
